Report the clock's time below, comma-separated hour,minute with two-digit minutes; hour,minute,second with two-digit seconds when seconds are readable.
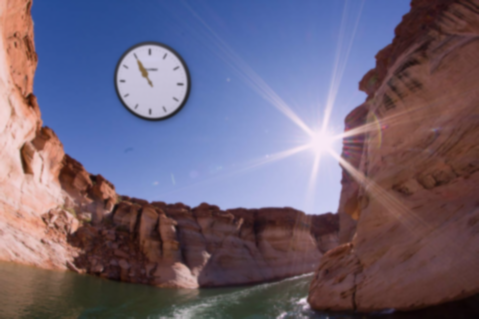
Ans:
10,55
